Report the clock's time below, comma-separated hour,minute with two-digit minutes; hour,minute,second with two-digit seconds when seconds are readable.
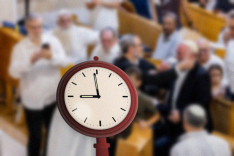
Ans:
8,59
